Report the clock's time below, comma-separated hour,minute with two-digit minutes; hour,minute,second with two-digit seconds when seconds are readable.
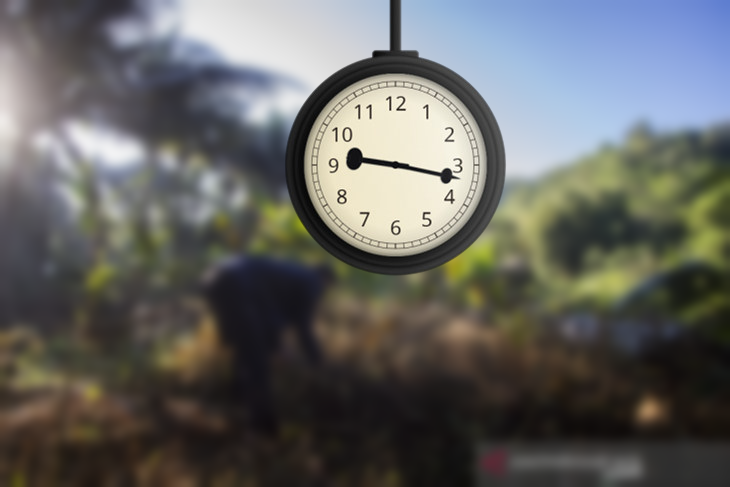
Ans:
9,17
